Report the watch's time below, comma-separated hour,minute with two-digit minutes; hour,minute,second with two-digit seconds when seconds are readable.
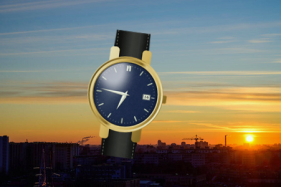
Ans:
6,46
